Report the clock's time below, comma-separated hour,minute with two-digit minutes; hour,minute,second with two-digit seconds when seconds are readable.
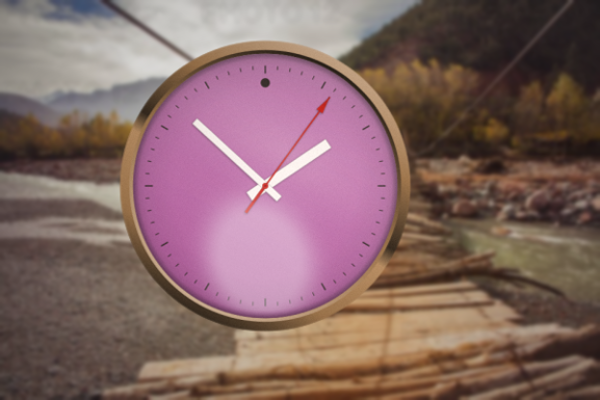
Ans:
1,52,06
